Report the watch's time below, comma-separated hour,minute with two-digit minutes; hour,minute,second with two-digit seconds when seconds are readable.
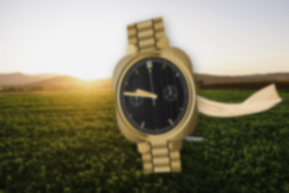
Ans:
9,47
